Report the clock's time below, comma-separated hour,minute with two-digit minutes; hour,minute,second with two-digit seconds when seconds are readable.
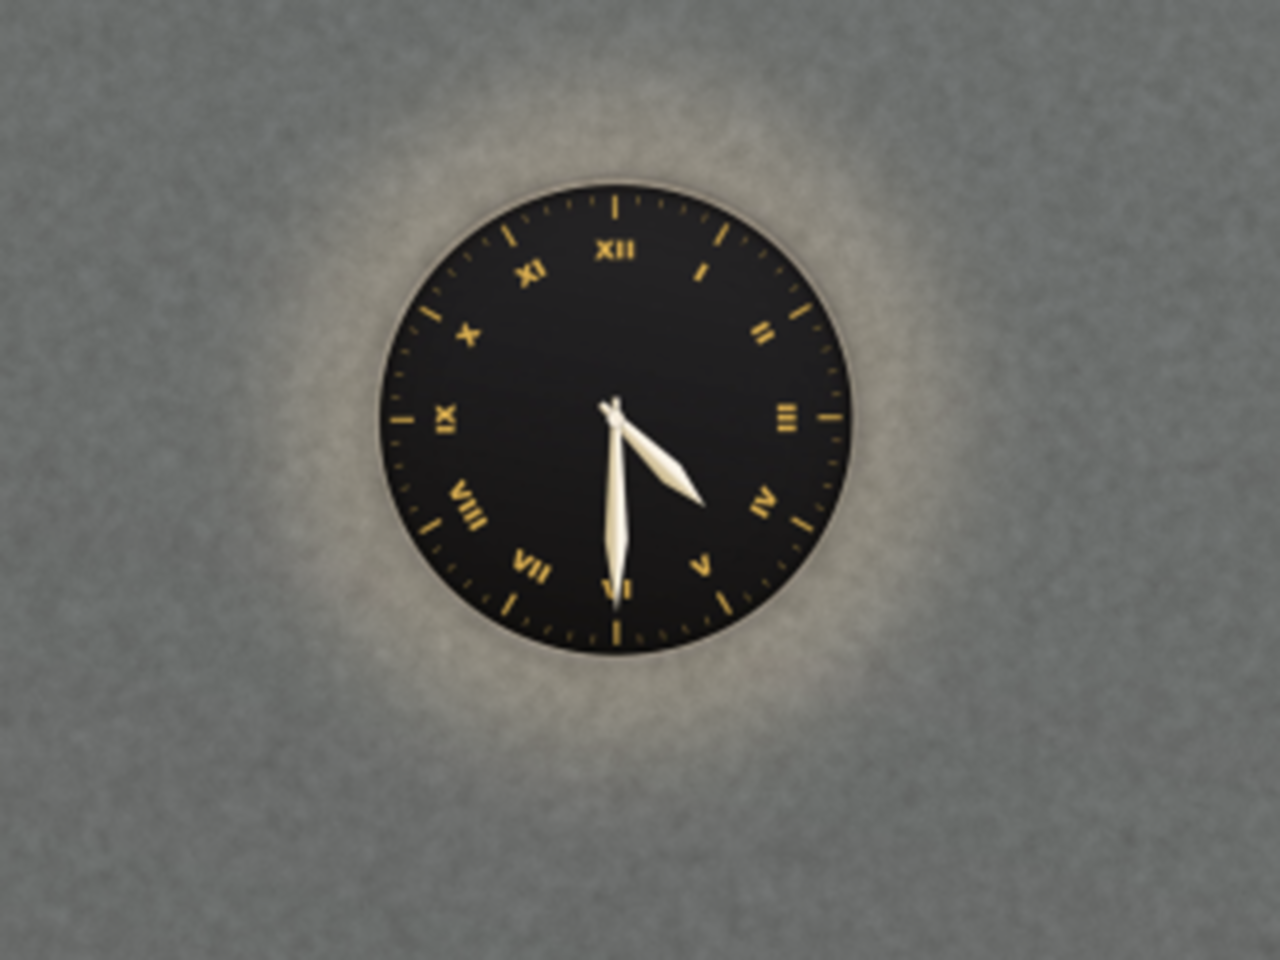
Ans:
4,30
